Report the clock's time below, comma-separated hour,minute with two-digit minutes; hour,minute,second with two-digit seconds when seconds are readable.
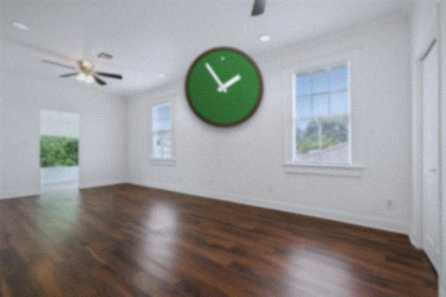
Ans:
1,54
